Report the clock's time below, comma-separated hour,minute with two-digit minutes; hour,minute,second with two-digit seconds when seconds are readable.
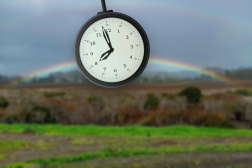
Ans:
7,58
